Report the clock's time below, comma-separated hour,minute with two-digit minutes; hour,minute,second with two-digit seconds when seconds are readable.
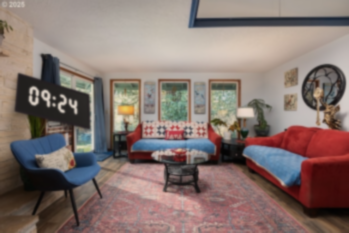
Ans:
9,24
